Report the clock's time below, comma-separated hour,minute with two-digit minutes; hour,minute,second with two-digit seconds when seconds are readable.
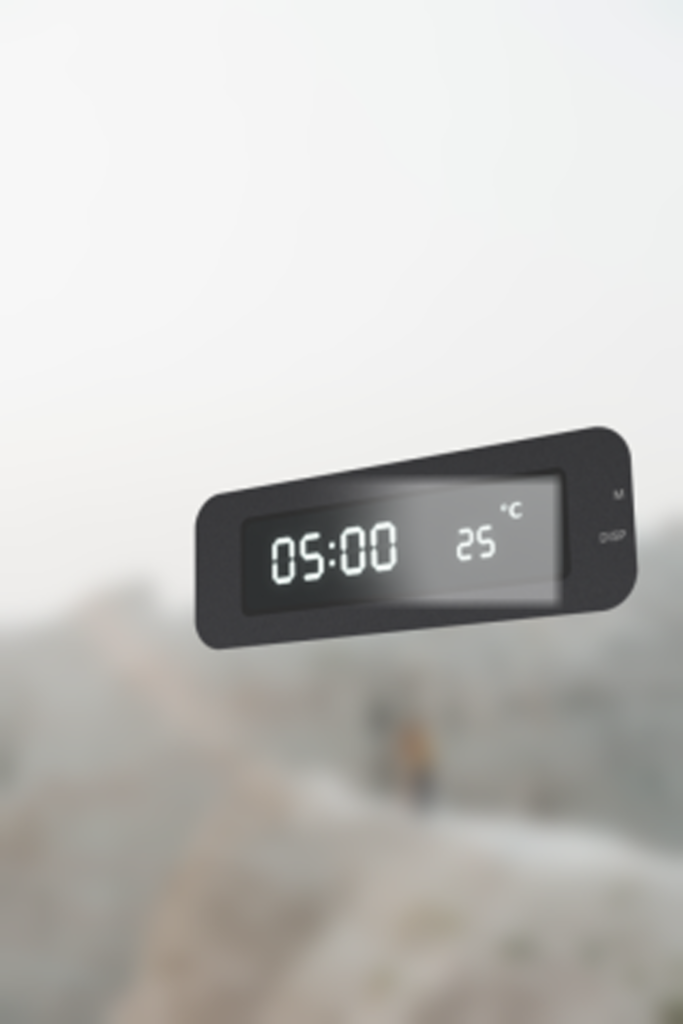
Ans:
5,00
